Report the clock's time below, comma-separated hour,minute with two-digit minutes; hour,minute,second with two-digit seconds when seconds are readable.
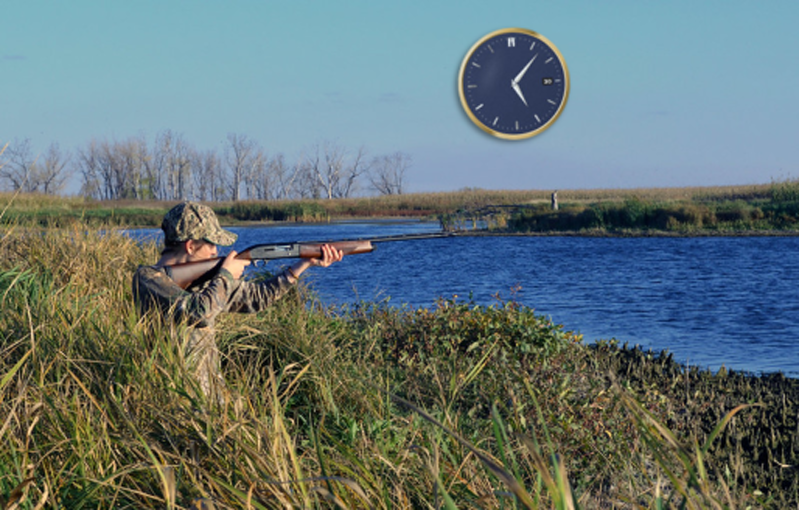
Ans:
5,07
